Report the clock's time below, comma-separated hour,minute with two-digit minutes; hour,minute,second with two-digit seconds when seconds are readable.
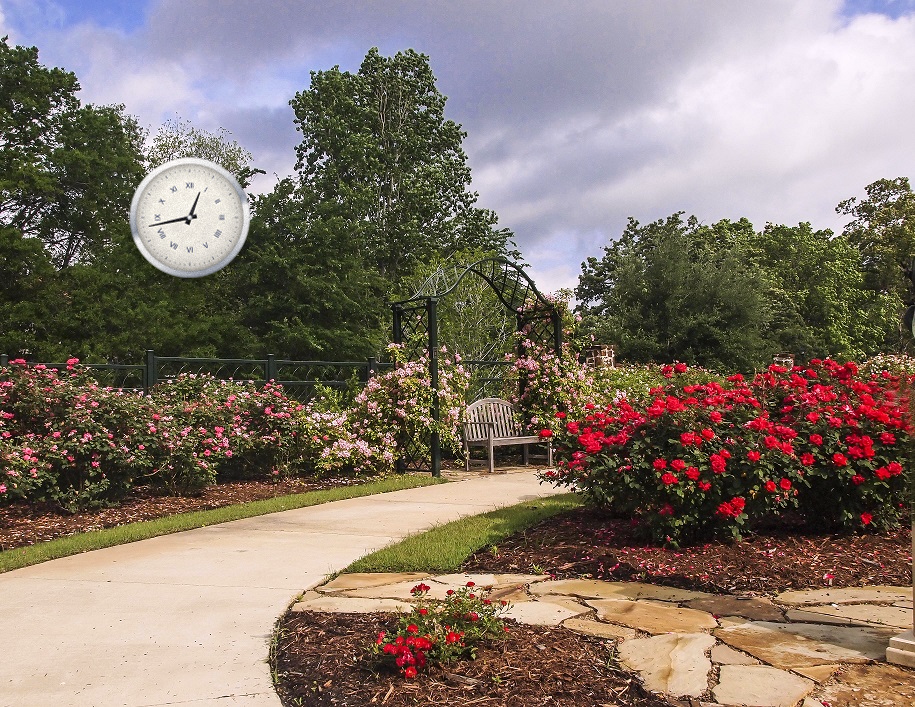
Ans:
12,43
